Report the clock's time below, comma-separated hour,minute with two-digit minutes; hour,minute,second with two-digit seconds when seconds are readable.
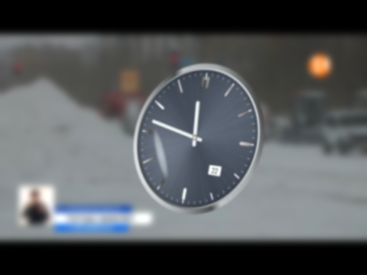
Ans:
11,47
